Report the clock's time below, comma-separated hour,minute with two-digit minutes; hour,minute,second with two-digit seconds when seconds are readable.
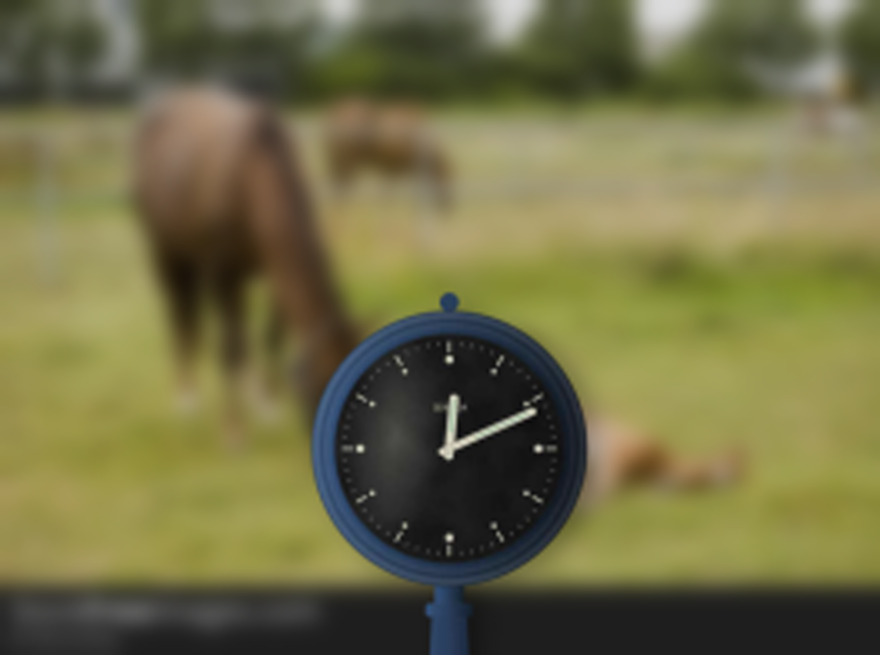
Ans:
12,11
